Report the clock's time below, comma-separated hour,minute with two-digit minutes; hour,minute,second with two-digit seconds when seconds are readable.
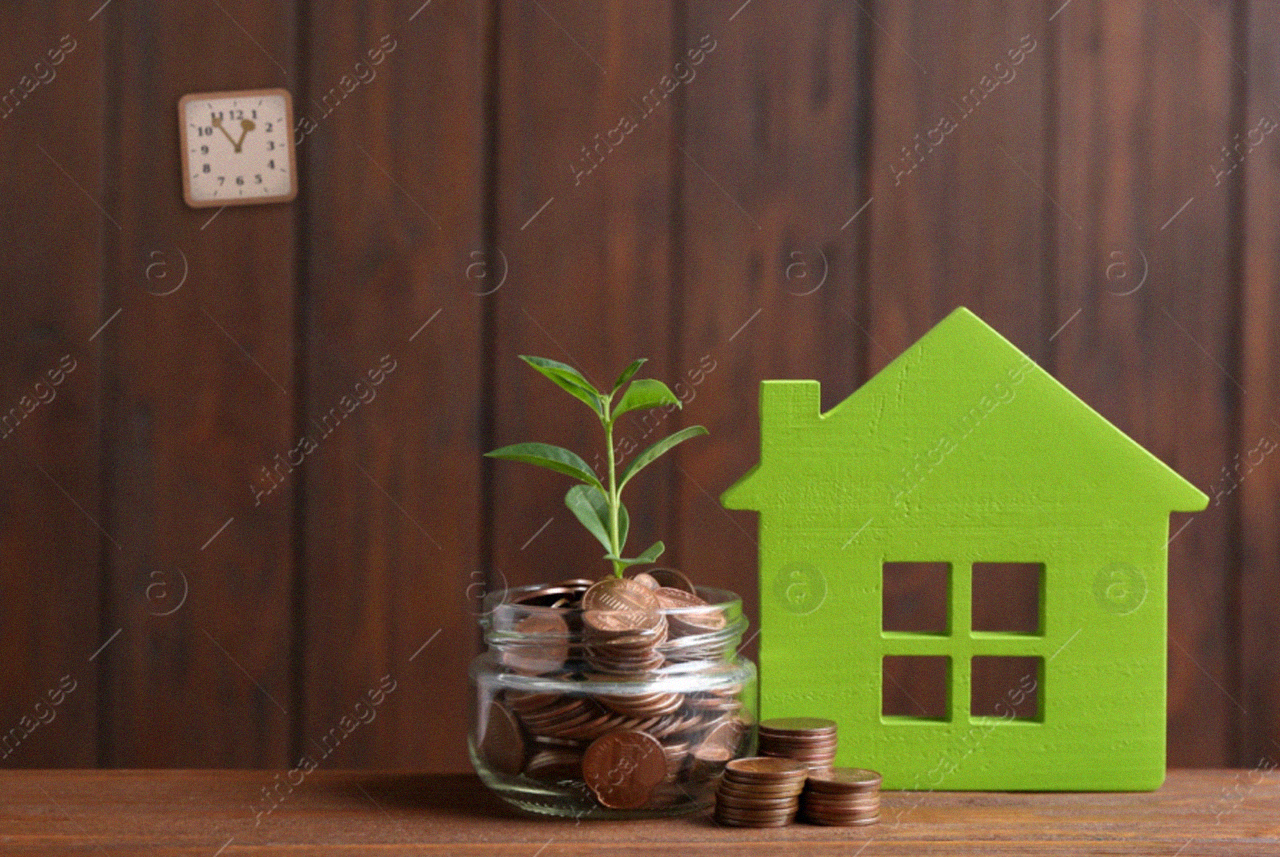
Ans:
12,54
